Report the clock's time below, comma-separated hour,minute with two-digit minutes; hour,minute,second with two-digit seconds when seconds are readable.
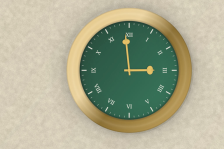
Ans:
2,59
